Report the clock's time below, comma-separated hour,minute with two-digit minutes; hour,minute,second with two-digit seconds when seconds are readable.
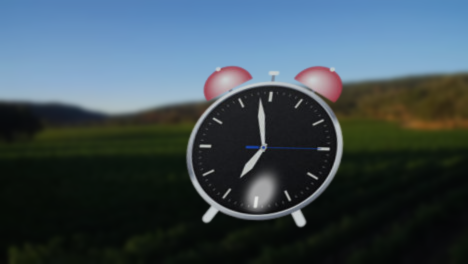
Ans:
6,58,15
